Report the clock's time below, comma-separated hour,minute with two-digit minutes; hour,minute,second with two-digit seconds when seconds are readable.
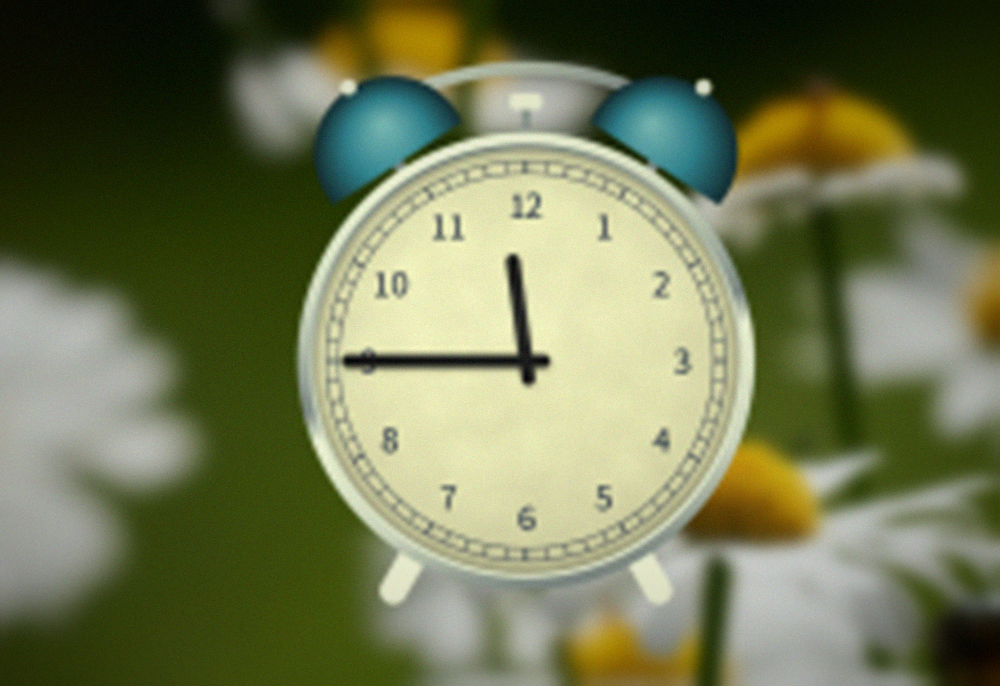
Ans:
11,45
